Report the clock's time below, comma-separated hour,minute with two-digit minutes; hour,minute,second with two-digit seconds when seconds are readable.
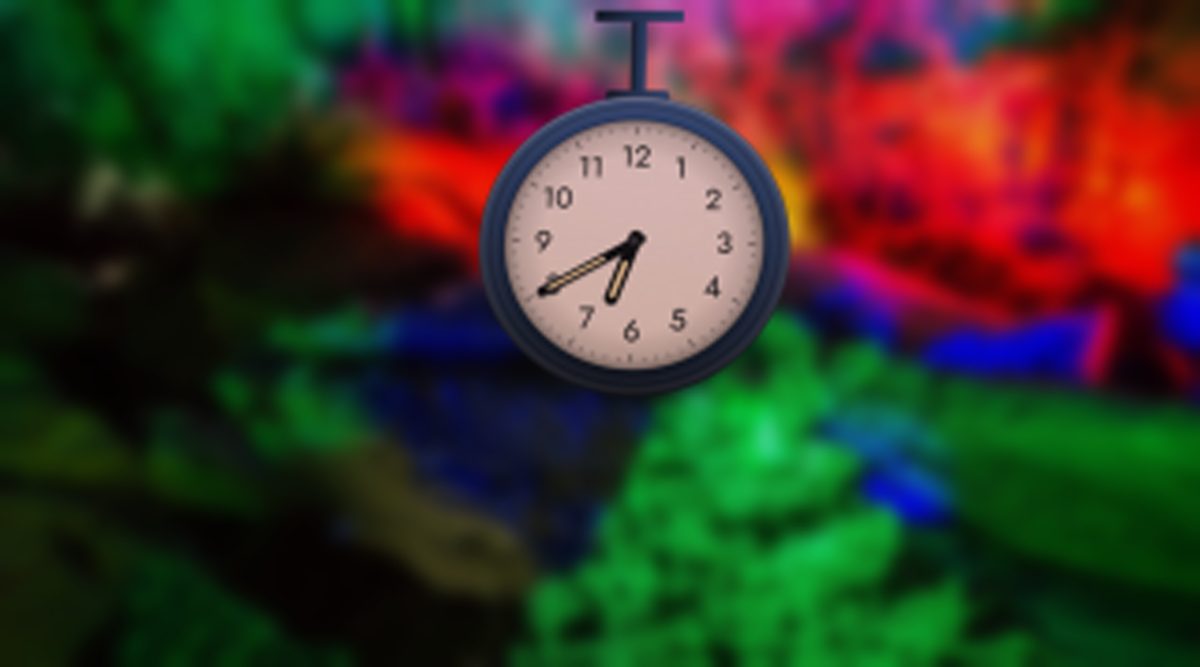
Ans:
6,40
